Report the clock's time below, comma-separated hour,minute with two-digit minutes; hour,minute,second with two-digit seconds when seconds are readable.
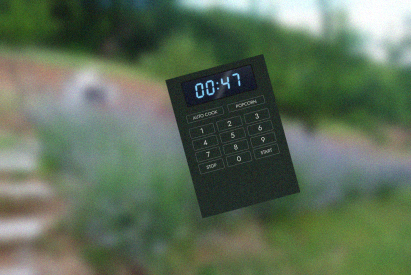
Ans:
0,47
